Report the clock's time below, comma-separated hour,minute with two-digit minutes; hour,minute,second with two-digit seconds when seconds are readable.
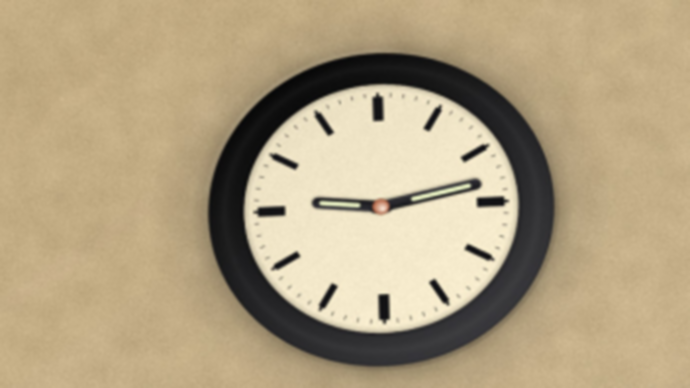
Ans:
9,13
